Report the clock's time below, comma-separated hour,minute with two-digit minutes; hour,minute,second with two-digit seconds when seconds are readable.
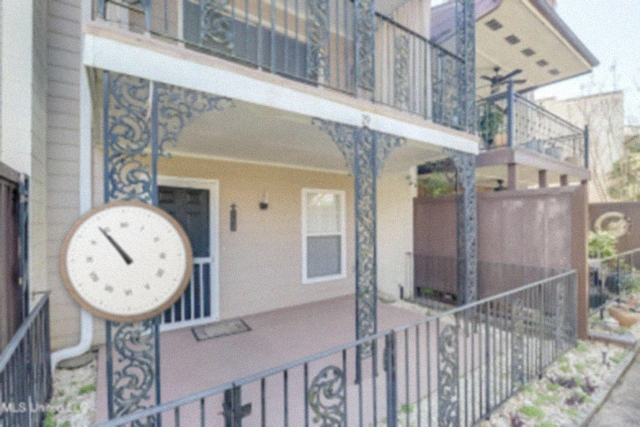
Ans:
10,54
